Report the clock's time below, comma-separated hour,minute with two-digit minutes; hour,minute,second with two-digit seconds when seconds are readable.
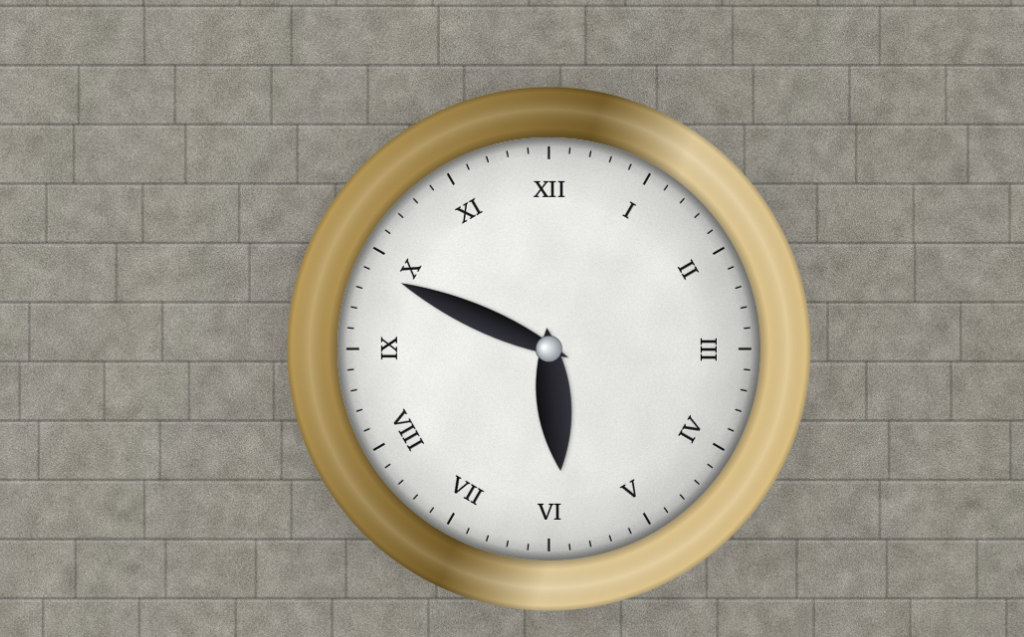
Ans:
5,49
